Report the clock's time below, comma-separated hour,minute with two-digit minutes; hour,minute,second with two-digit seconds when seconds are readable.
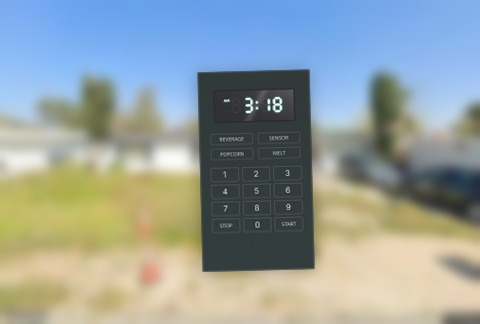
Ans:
3,18
